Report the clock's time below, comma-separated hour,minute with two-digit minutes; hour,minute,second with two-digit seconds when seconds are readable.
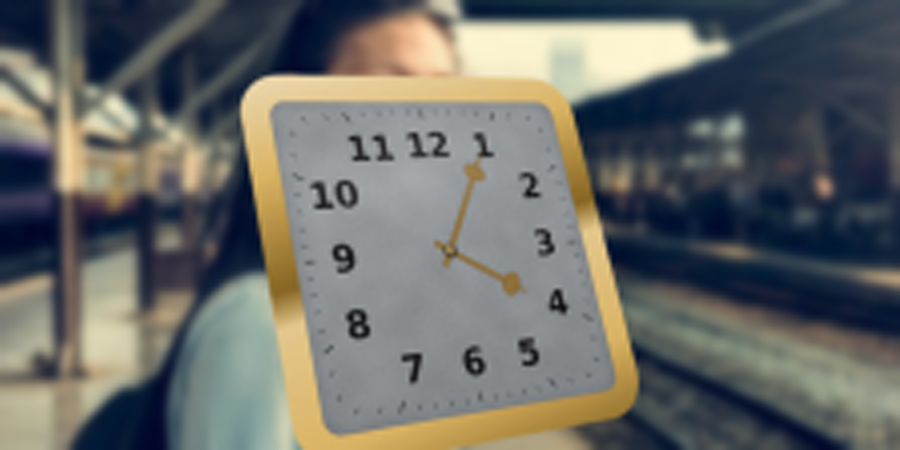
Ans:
4,05
